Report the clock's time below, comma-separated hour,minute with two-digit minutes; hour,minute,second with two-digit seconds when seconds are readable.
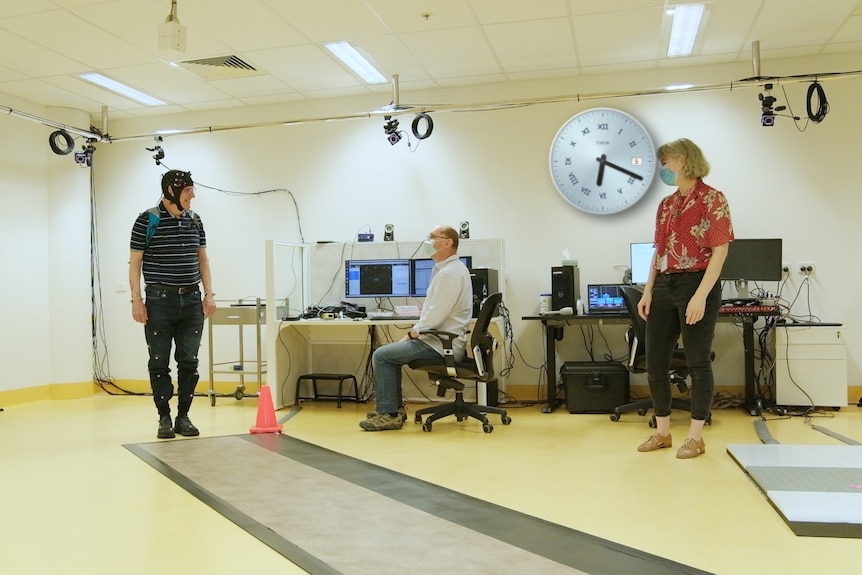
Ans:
6,19
